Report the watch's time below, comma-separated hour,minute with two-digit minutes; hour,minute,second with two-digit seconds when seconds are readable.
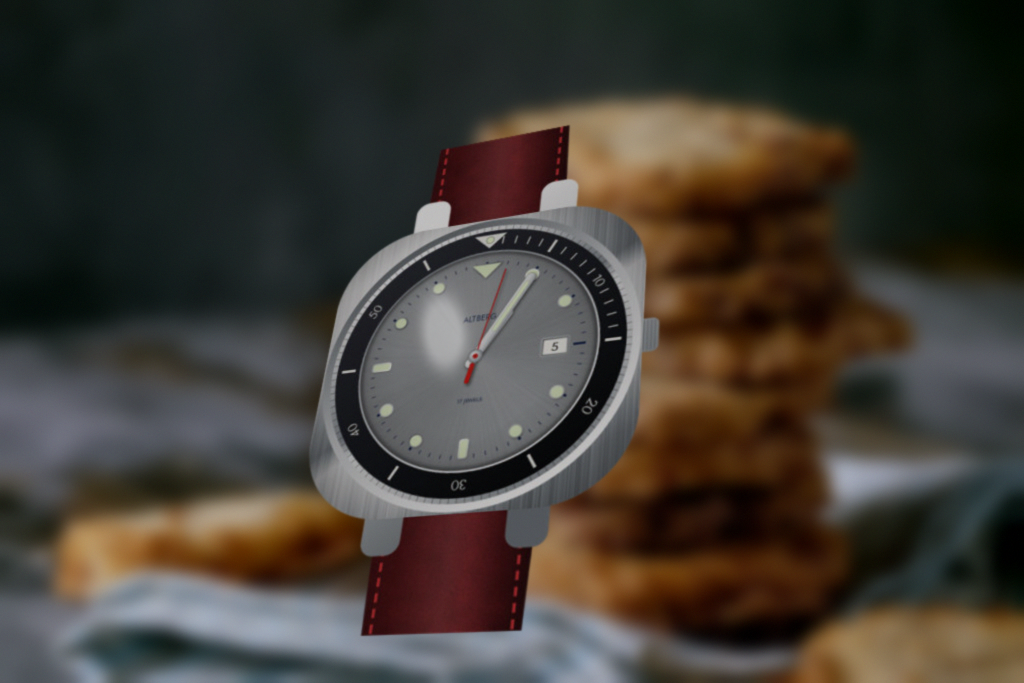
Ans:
1,05,02
